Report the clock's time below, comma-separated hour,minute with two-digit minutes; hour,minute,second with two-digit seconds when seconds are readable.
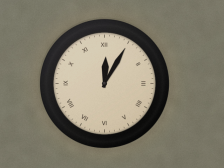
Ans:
12,05
